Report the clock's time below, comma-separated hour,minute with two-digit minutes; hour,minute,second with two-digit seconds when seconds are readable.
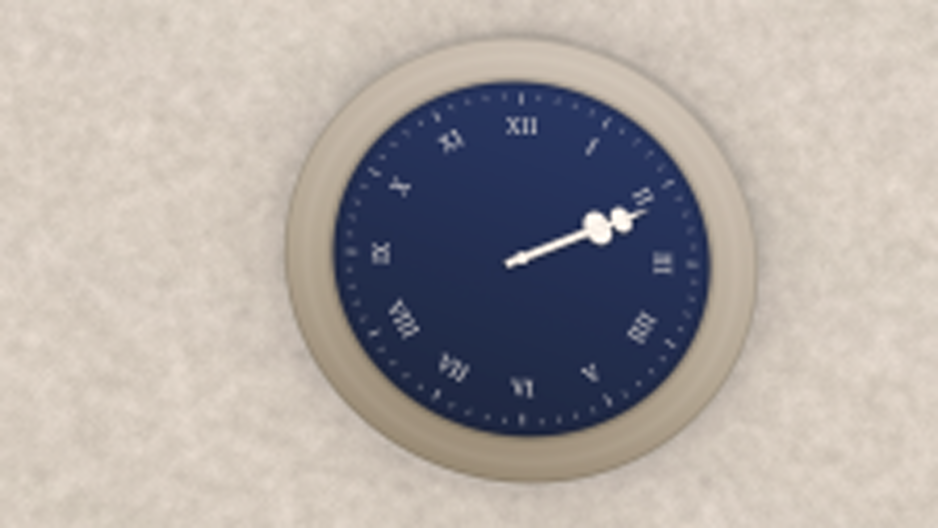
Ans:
2,11
